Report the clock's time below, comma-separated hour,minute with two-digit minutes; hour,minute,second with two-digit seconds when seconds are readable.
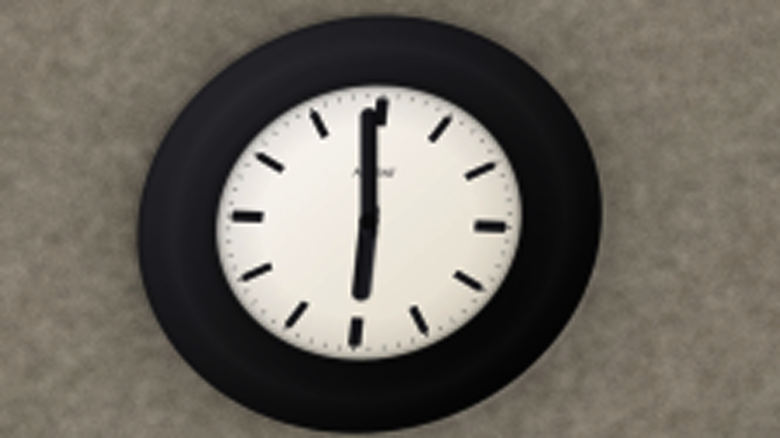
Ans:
5,59
